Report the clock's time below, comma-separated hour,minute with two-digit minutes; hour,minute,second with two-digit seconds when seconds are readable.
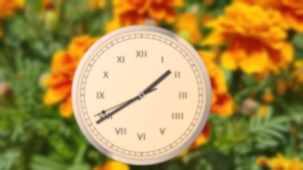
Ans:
1,39,41
